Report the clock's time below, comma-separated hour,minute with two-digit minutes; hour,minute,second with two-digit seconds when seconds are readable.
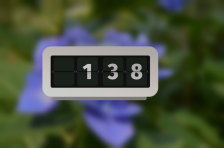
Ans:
1,38
